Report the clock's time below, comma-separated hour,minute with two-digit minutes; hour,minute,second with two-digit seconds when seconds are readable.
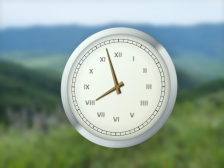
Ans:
7,57
